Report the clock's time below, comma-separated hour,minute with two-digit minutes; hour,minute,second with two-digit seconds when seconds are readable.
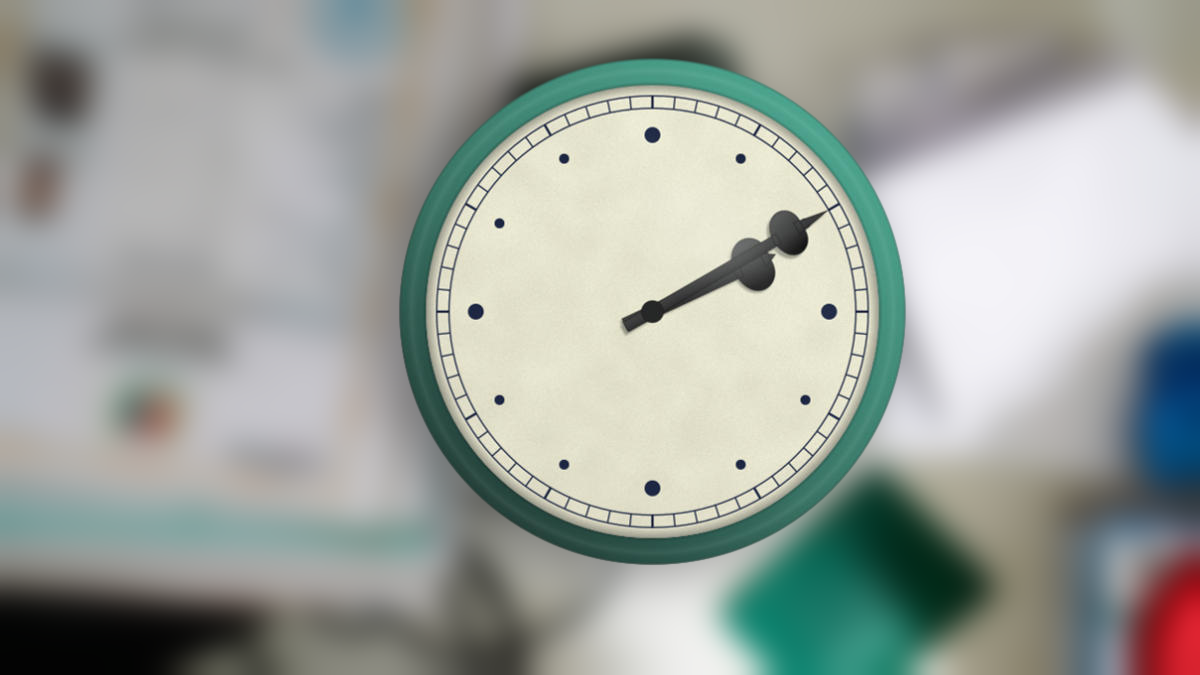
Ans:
2,10
